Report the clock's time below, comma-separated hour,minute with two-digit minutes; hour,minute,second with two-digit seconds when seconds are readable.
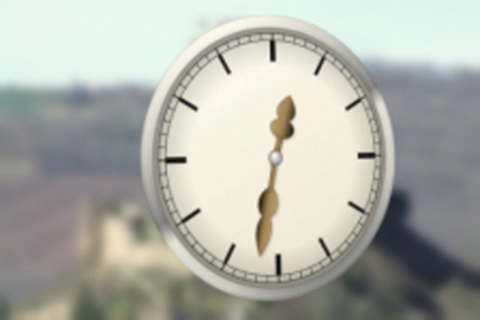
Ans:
12,32
